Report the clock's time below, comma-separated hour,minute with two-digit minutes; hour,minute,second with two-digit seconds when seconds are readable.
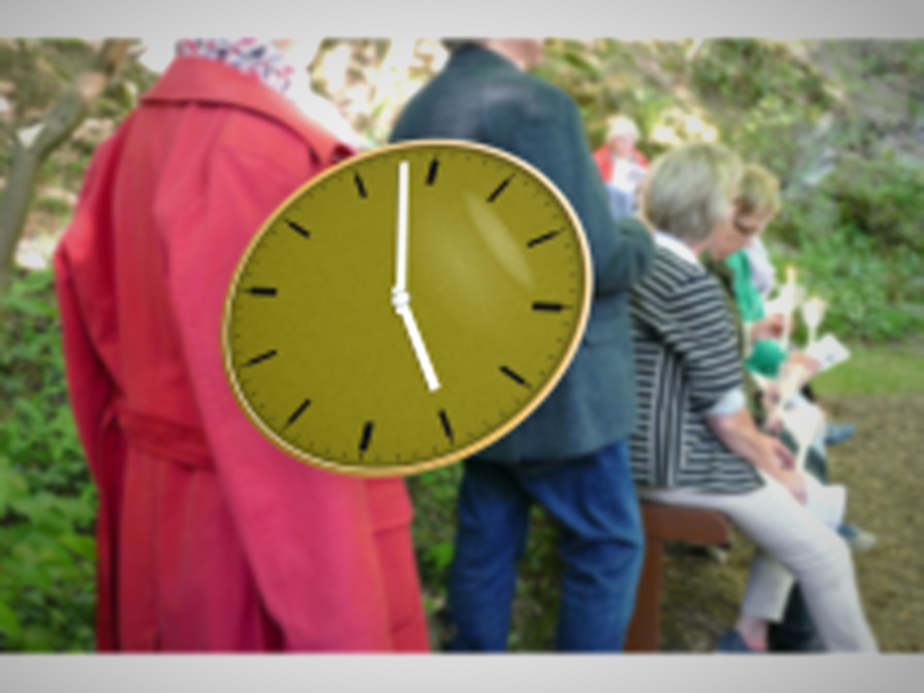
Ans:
4,58
